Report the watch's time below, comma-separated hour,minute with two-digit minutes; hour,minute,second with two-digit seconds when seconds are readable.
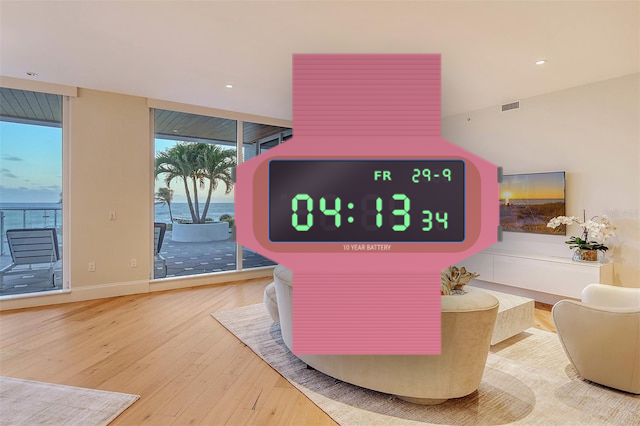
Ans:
4,13,34
